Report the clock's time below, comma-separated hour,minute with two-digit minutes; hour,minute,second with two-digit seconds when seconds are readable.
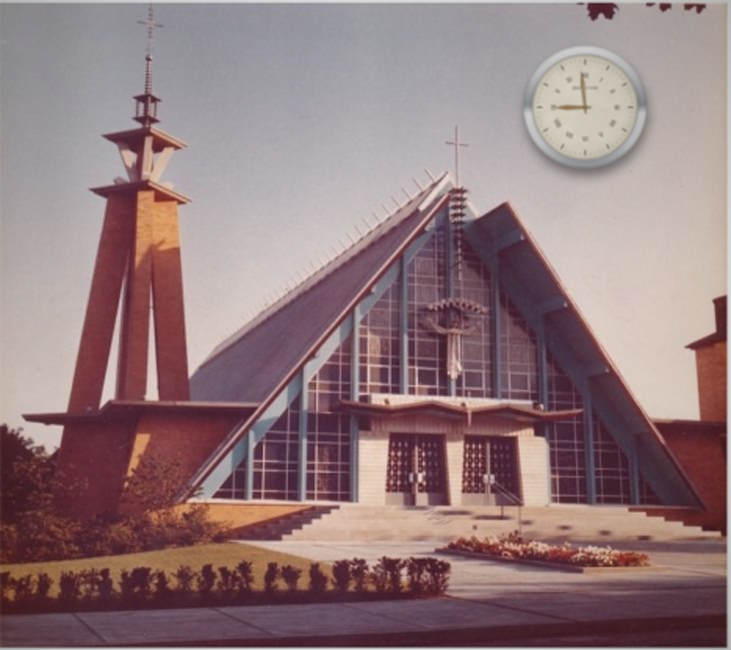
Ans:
8,59
